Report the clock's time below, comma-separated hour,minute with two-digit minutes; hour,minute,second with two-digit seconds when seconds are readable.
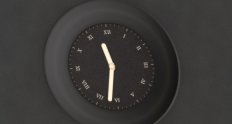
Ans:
11,32
